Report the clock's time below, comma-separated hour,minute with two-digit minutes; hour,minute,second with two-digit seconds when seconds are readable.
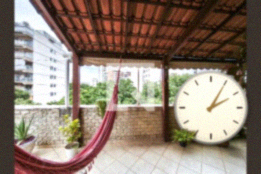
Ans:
2,05
